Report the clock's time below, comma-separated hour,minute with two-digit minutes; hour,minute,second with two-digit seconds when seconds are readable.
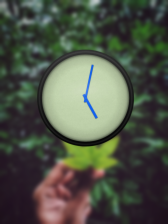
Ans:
5,02
